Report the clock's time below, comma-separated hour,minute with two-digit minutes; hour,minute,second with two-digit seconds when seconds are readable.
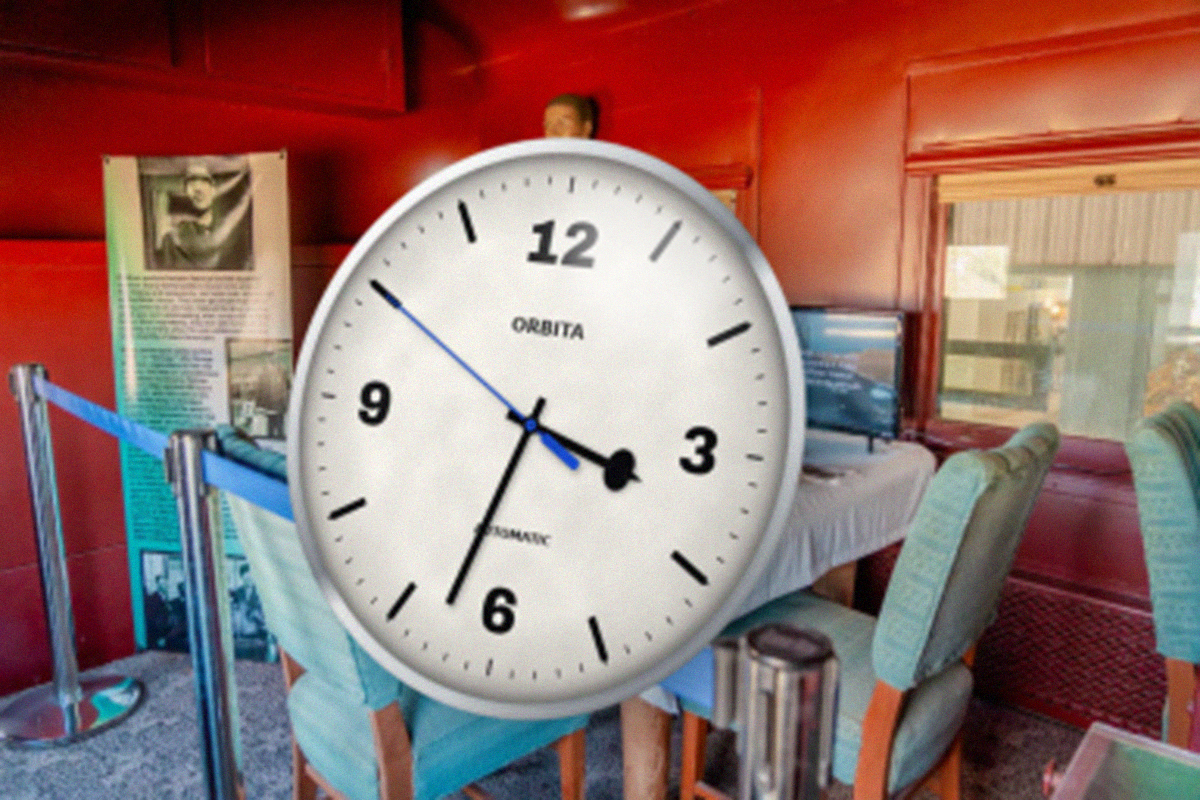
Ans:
3,32,50
